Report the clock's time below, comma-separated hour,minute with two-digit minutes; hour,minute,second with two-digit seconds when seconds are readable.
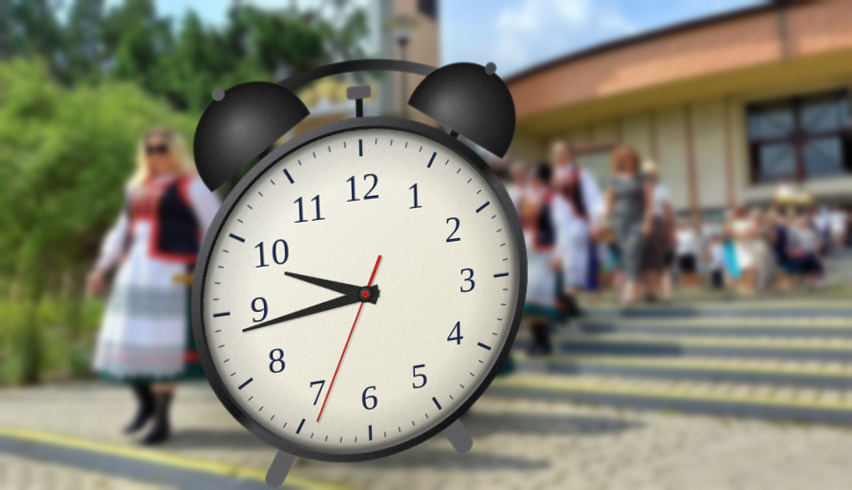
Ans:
9,43,34
